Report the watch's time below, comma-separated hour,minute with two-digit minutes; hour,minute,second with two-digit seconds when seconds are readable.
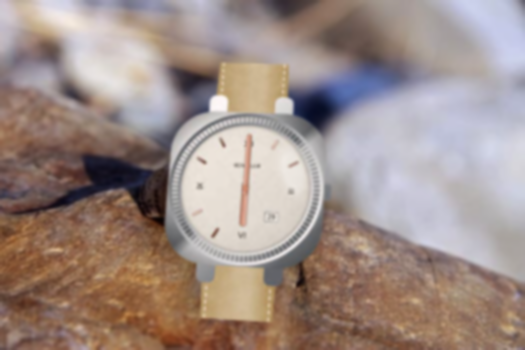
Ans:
6,00
